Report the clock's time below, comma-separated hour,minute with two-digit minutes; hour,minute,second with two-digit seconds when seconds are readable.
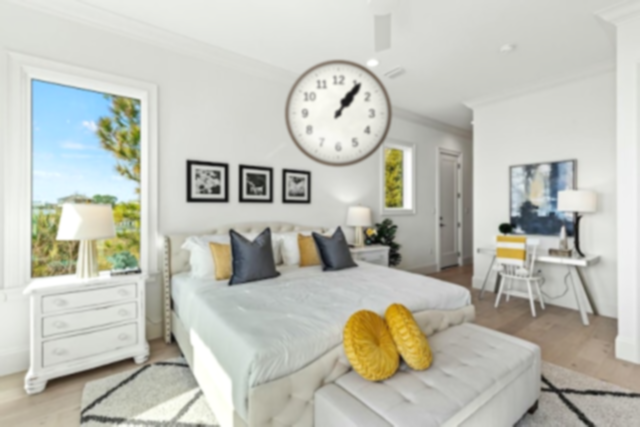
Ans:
1,06
